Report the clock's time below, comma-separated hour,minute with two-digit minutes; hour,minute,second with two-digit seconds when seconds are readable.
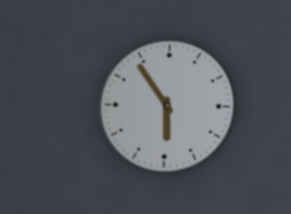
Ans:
5,54
